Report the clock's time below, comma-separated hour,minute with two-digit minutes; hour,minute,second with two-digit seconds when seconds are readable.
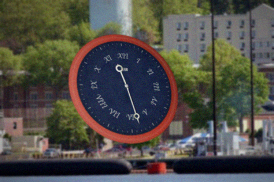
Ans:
11,28
